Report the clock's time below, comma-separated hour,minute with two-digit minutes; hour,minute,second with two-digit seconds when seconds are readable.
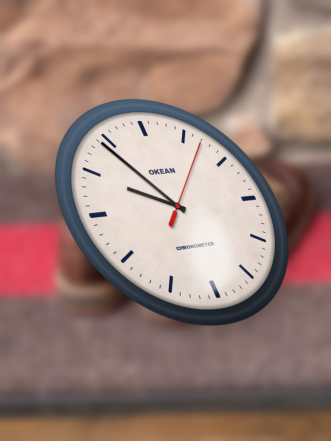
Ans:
9,54,07
